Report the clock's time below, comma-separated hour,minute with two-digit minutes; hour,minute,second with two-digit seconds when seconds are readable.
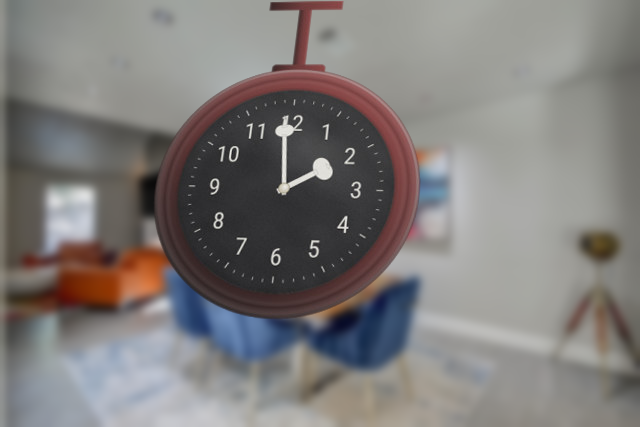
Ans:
1,59
